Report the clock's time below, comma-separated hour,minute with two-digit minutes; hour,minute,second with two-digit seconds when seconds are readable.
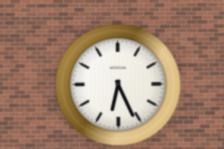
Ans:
6,26
